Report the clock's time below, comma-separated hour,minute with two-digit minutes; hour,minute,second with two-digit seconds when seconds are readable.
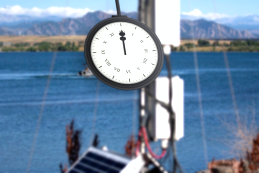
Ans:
12,00
